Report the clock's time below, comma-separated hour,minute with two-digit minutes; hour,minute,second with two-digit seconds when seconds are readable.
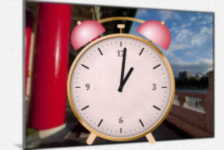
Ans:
1,01
